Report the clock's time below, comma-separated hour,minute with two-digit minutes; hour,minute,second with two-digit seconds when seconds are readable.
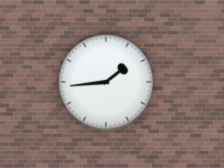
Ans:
1,44
